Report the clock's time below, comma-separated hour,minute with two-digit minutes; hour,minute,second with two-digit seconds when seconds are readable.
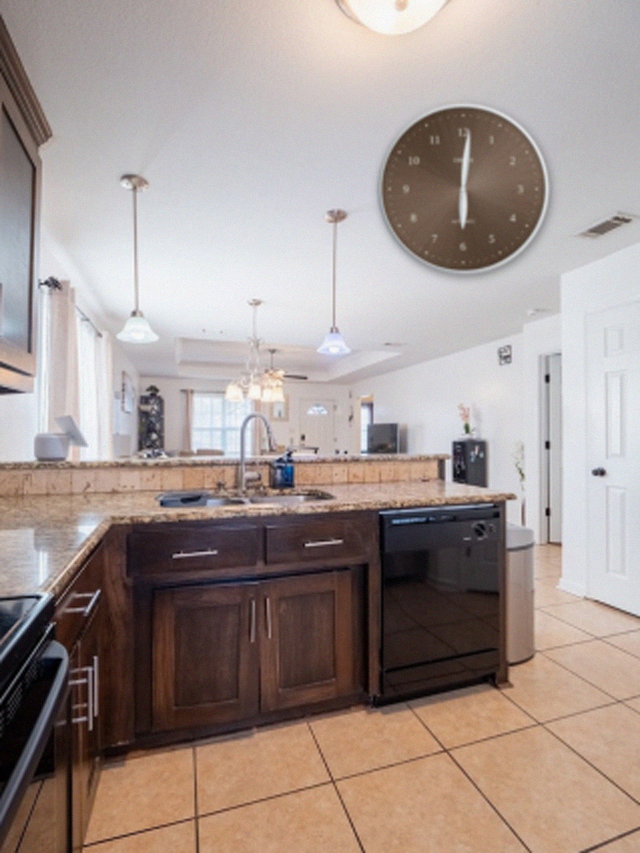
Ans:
6,01
